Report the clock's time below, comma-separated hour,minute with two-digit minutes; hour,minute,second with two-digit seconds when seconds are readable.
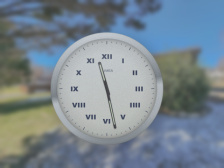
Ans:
11,28
